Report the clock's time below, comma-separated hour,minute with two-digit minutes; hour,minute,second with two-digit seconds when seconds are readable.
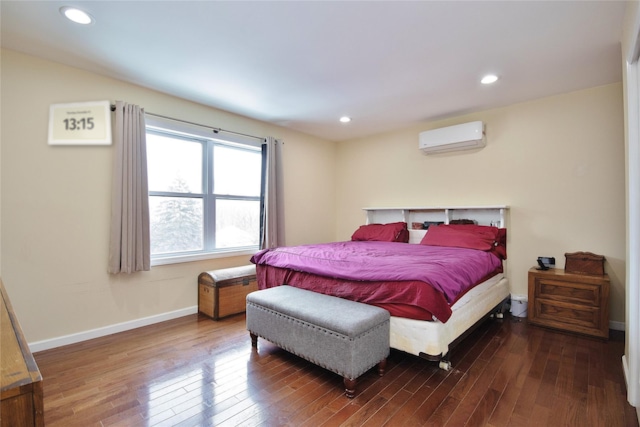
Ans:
13,15
